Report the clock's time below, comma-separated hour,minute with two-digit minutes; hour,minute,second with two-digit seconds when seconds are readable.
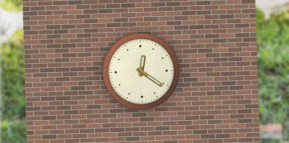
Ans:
12,21
